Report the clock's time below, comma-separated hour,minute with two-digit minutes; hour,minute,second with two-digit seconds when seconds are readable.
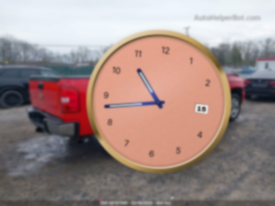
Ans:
10,43
